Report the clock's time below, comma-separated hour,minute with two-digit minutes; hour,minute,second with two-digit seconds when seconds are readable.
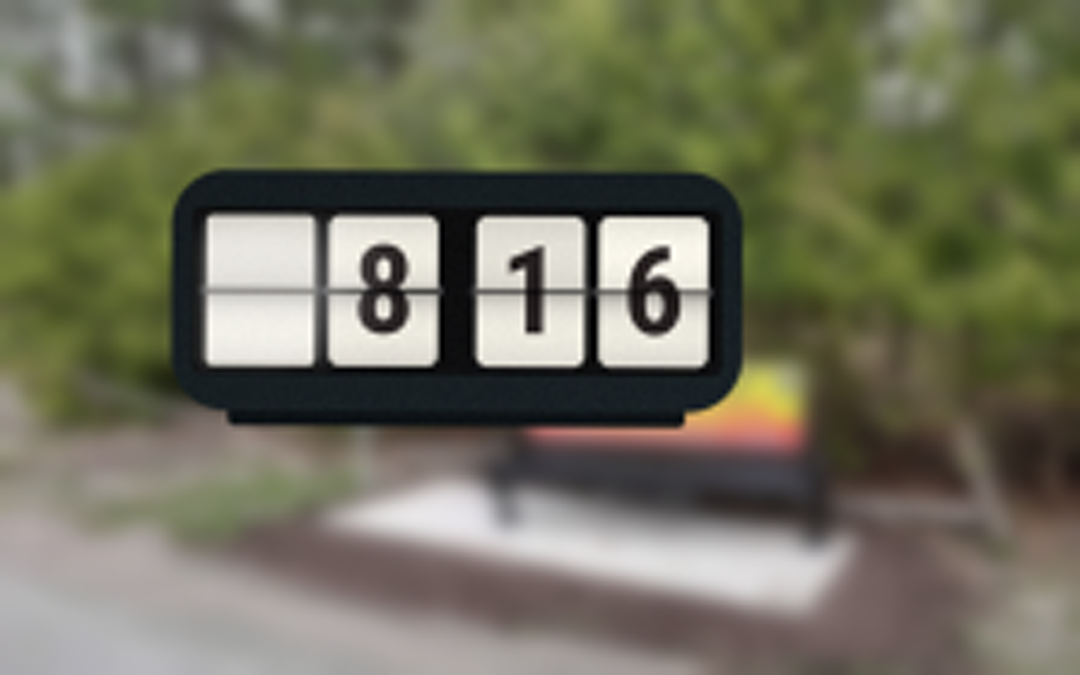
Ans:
8,16
